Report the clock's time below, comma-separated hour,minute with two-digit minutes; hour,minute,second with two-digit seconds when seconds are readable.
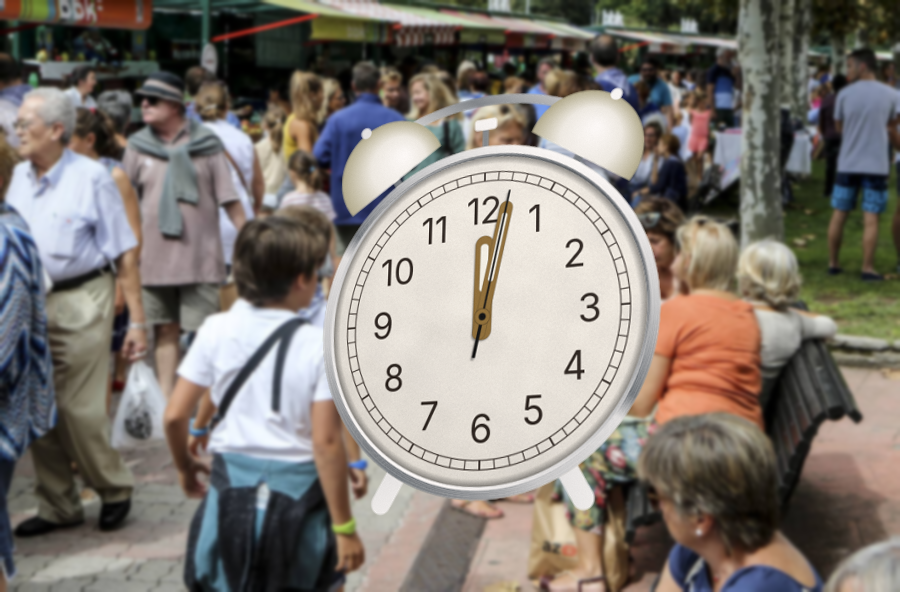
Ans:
12,02,02
